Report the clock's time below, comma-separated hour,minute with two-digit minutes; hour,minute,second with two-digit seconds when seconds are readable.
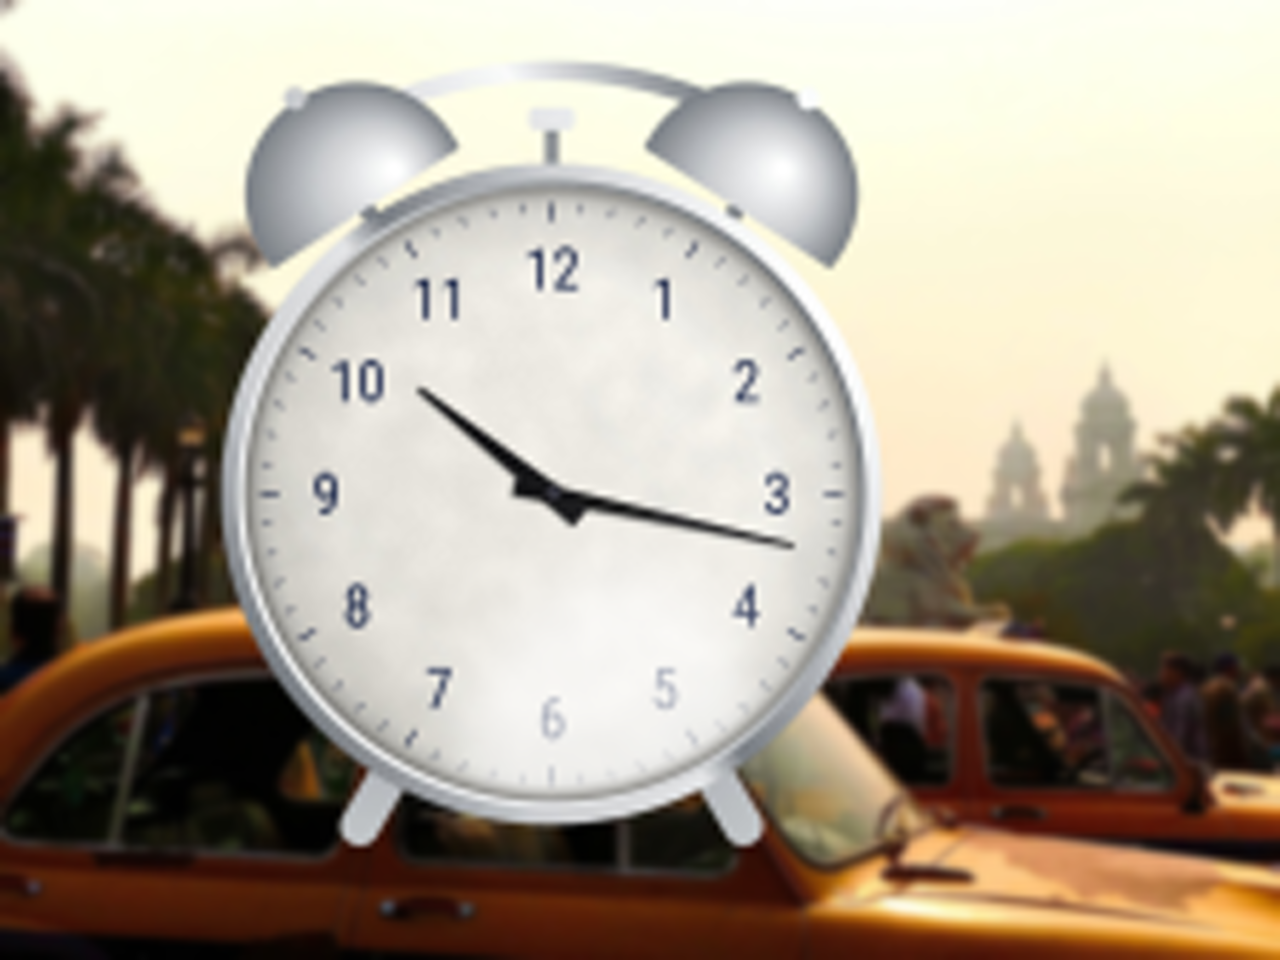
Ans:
10,17
